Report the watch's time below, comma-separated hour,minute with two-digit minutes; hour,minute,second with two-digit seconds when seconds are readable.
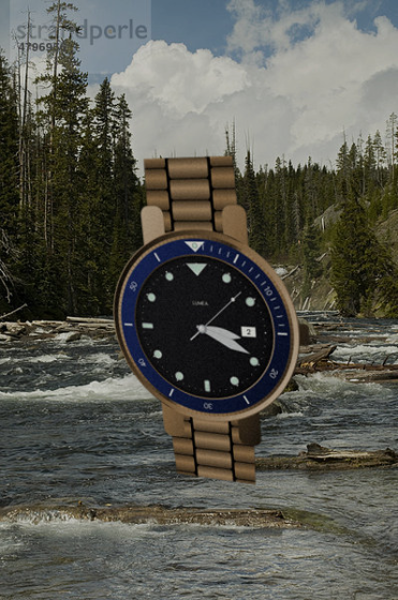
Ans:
3,19,08
